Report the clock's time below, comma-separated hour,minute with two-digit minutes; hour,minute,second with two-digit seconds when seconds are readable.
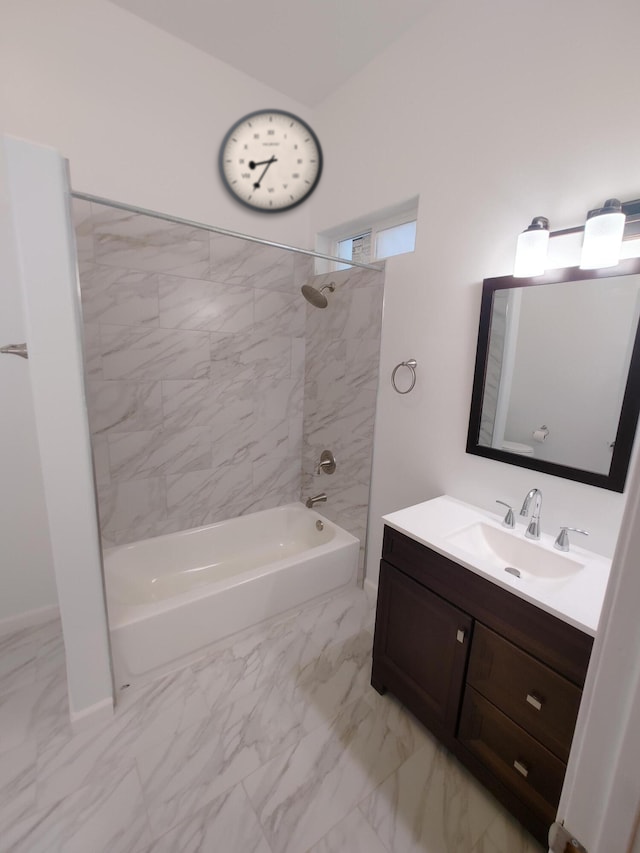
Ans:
8,35
